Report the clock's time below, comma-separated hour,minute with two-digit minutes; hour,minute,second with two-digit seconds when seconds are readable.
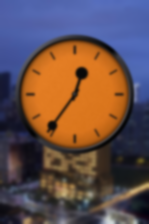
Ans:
12,36
